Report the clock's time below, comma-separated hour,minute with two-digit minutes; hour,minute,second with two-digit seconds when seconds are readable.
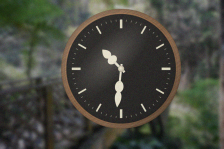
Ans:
10,31
